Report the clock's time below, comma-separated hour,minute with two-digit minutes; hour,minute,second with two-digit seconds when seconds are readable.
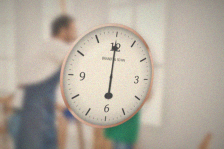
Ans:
6,00
